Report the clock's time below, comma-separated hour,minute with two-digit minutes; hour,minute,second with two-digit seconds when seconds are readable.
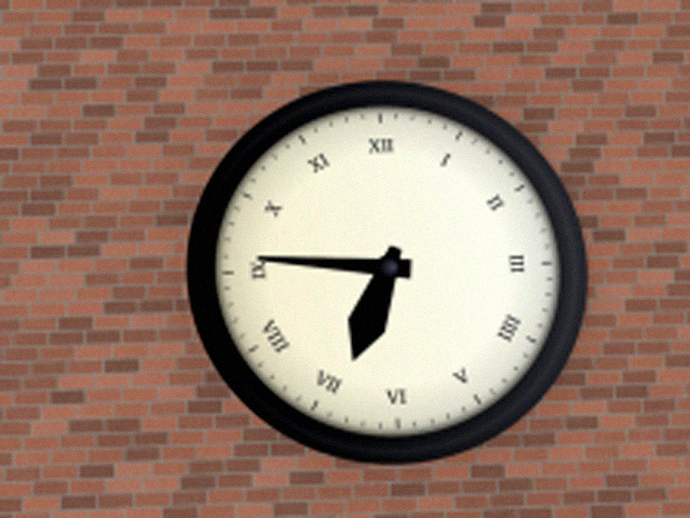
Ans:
6,46
